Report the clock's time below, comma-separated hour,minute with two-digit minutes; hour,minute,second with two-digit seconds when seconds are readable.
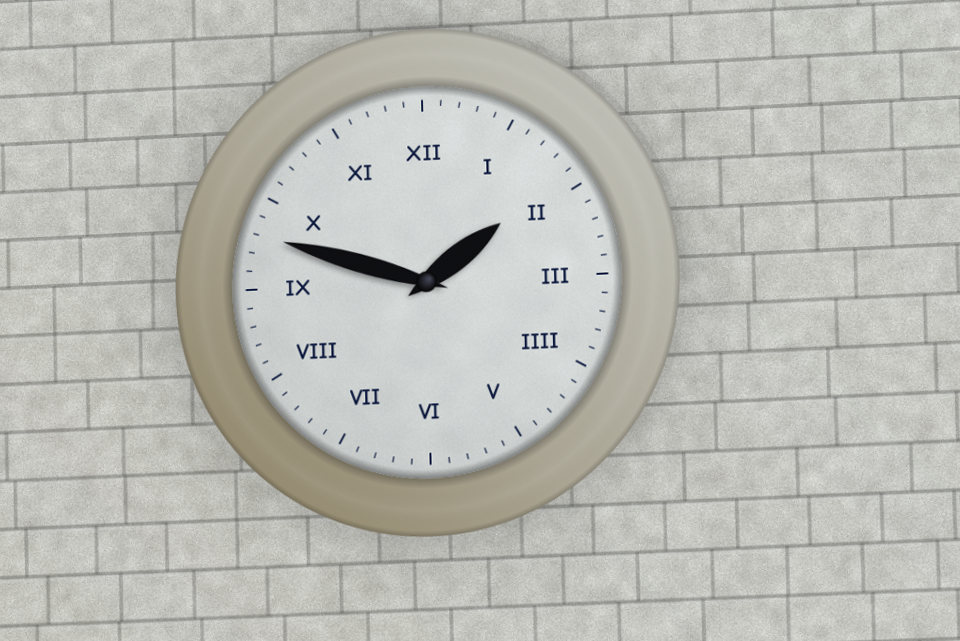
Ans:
1,48
